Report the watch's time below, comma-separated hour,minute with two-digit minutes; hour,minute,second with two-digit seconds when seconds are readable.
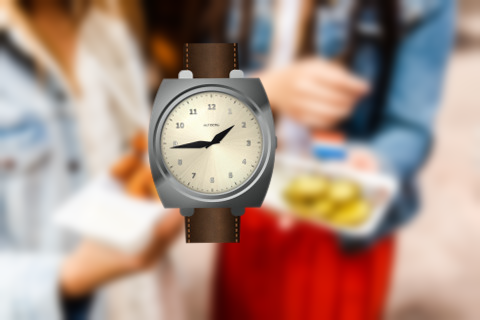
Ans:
1,44
